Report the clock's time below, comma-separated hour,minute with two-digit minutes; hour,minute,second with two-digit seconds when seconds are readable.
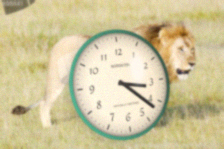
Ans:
3,22
